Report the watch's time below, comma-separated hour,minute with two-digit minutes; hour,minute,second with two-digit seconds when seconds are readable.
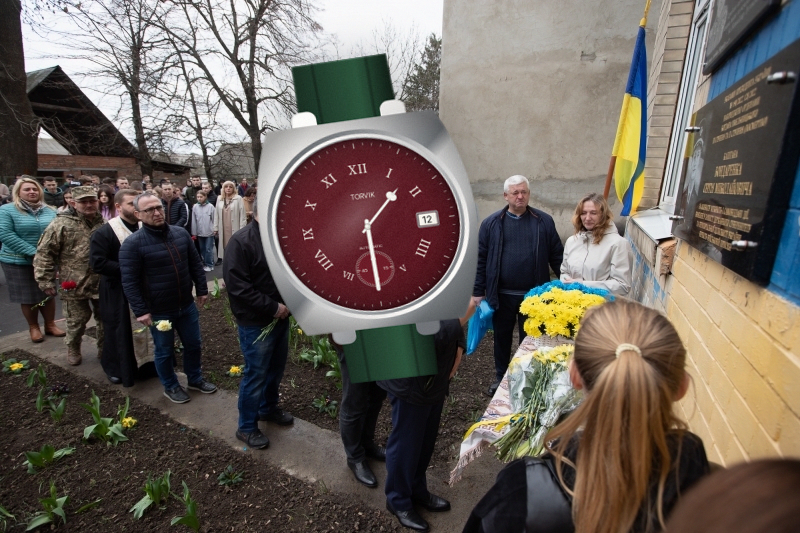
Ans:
1,30
